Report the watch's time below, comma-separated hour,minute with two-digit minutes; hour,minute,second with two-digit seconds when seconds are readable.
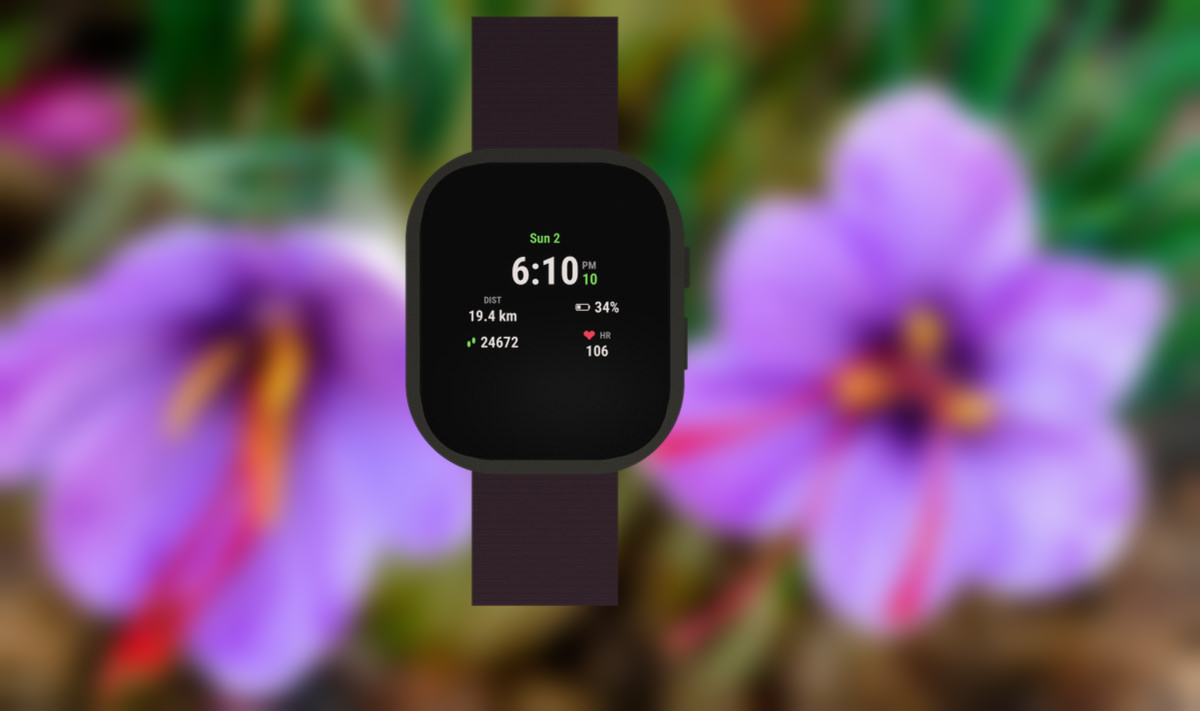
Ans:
6,10,10
